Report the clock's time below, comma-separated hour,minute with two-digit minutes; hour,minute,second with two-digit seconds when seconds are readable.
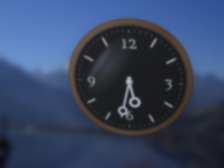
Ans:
5,32
